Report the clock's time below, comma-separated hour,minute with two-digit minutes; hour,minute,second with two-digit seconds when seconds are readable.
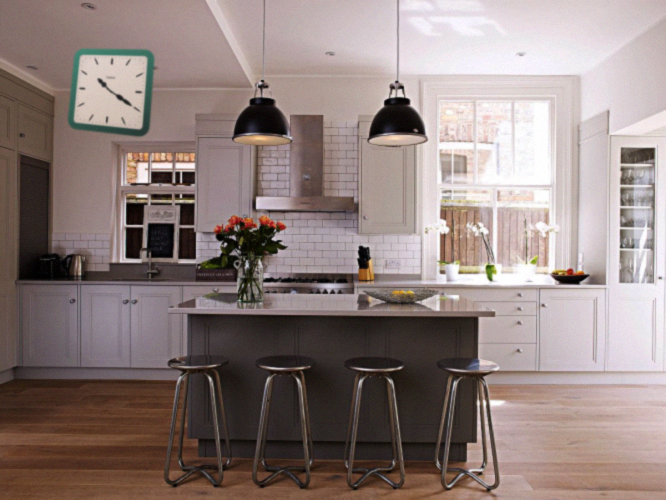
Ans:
10,20
